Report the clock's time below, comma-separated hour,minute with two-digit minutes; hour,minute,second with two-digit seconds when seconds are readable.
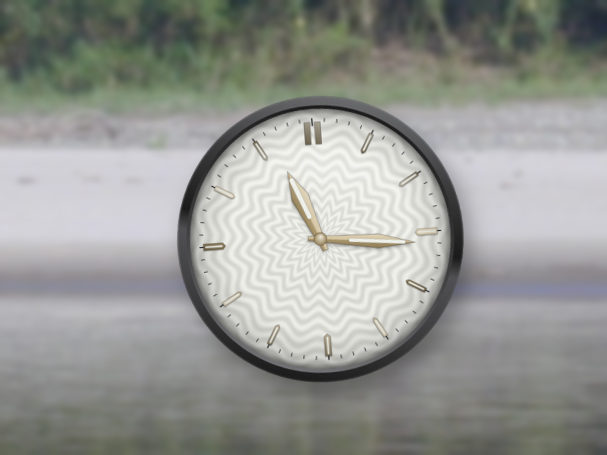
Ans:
11,16
